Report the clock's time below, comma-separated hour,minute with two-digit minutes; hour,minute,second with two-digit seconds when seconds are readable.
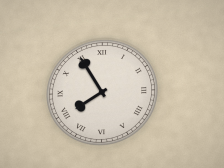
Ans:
7,55
